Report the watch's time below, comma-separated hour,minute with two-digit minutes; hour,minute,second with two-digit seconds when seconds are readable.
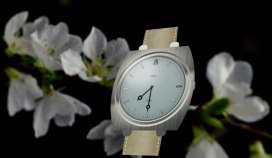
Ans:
7,30
